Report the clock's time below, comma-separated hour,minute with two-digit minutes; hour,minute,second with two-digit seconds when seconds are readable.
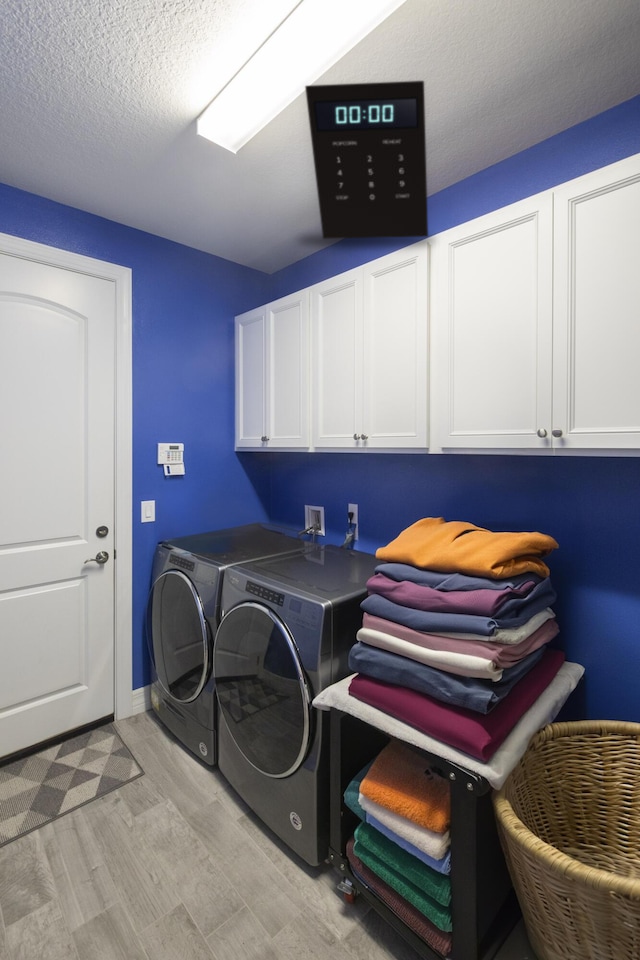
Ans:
0,00
